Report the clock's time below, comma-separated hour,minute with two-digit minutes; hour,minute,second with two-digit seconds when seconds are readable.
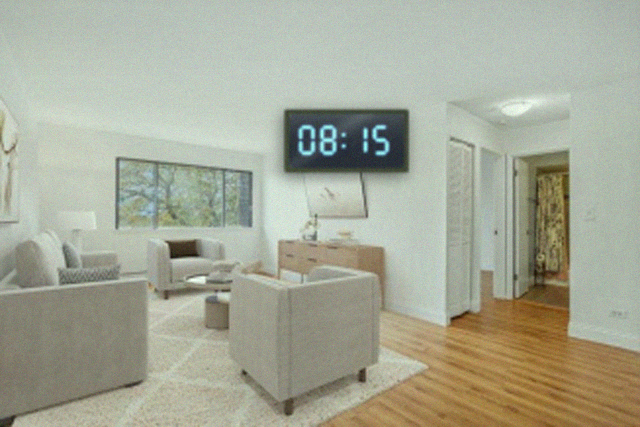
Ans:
8,15
